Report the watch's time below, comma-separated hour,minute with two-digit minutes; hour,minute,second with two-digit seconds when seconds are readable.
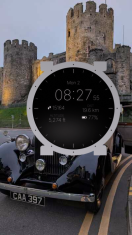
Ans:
8,27
